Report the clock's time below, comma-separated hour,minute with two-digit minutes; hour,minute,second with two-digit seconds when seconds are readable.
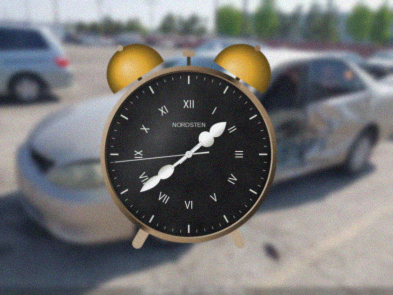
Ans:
1,38,44
